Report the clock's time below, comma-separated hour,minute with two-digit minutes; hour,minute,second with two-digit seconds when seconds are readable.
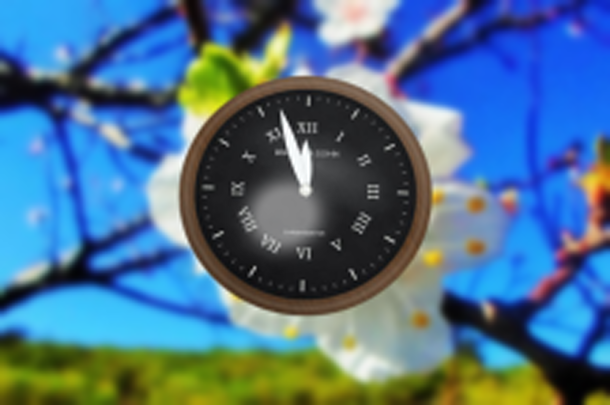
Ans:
11,57
